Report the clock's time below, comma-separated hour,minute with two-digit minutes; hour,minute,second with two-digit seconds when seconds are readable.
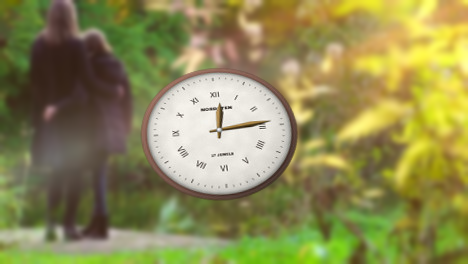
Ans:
12,14
